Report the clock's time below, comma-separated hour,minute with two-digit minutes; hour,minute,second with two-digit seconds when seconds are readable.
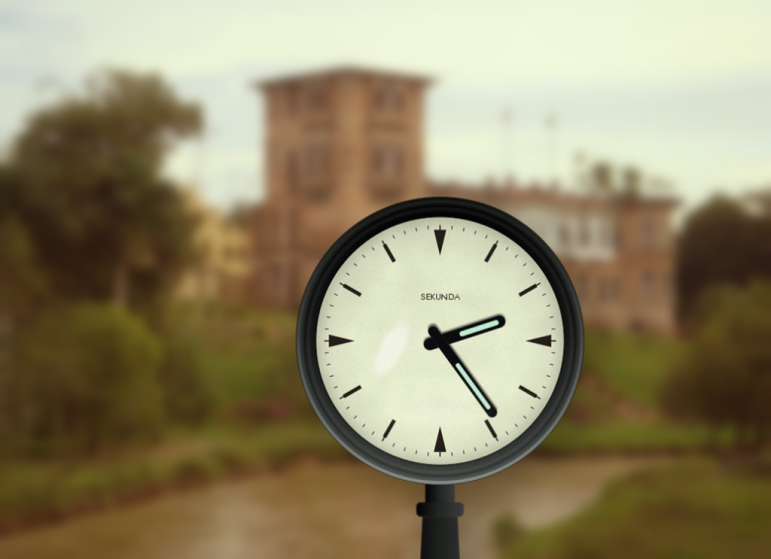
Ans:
2,24
